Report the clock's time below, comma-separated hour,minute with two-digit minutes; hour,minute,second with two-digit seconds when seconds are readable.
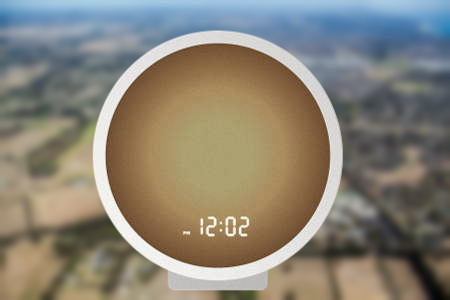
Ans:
12,02
